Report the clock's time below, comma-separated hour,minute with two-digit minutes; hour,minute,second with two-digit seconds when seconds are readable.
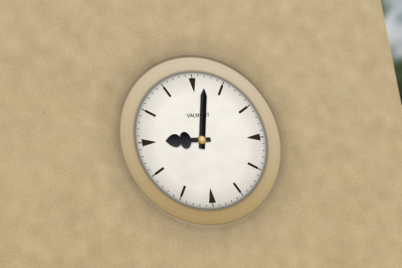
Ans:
9,02
